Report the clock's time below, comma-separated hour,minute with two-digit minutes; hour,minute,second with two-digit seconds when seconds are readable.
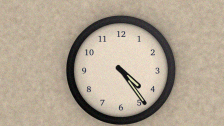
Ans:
4,24
